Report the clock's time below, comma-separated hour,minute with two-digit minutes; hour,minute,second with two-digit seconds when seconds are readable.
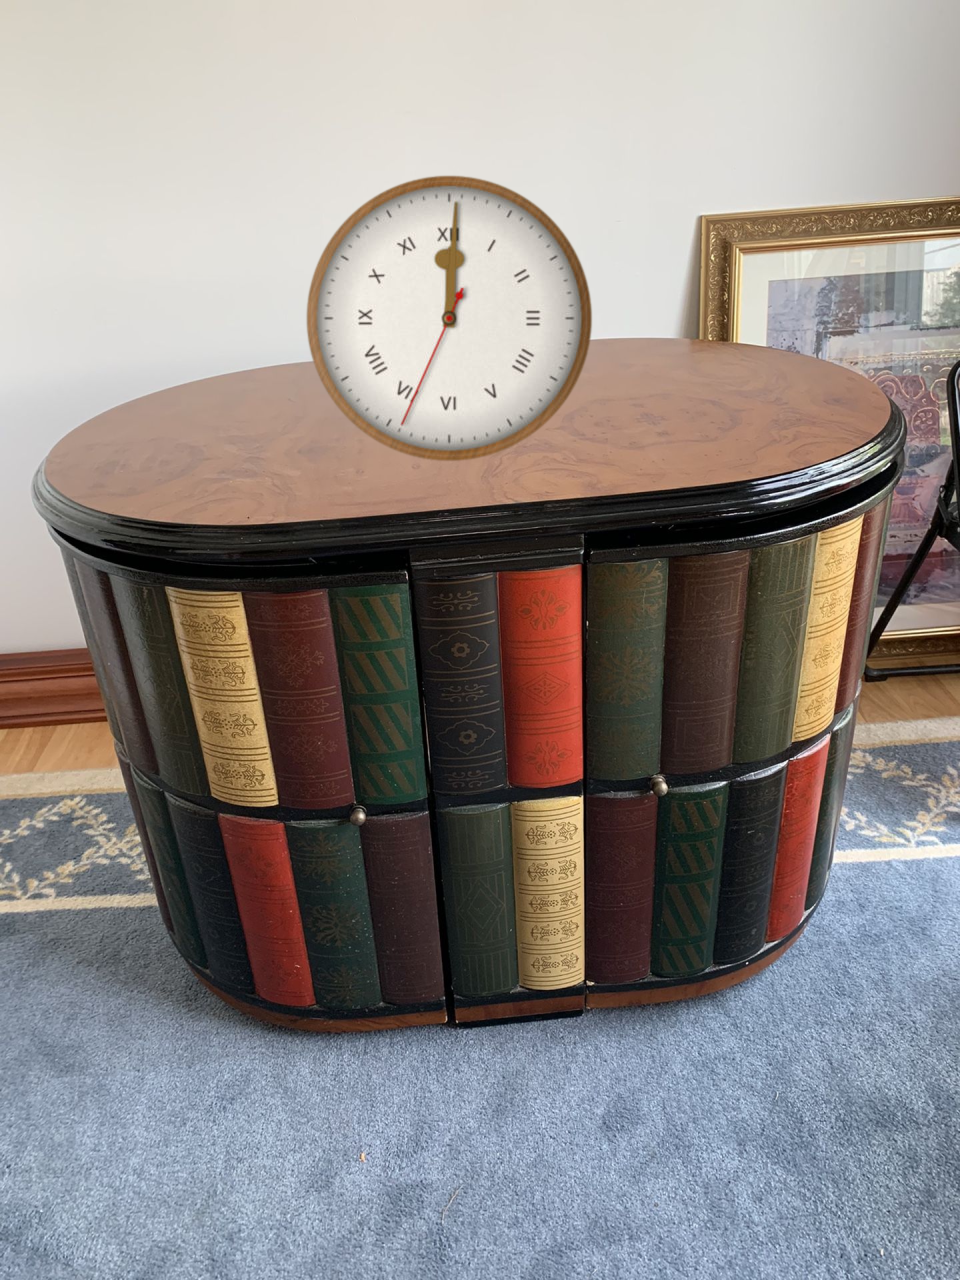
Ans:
12,00,34
